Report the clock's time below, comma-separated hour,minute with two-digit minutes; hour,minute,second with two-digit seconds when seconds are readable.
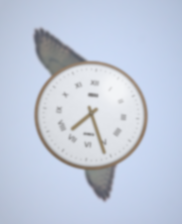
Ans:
7,26
